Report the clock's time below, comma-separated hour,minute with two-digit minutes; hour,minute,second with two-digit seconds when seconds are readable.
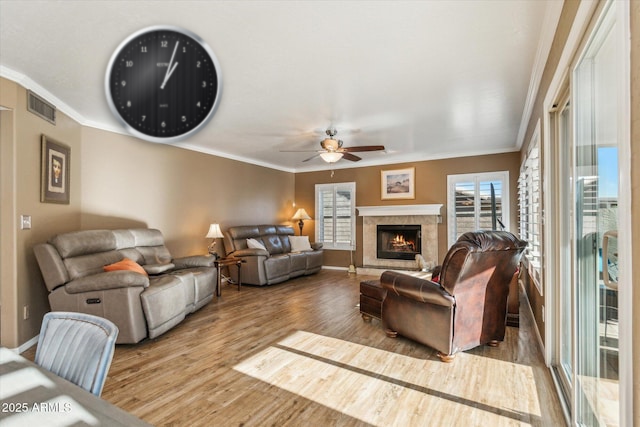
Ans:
1,03
